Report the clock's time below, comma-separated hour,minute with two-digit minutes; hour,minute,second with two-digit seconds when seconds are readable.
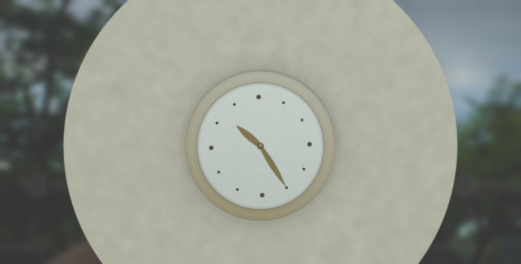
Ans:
10,25
